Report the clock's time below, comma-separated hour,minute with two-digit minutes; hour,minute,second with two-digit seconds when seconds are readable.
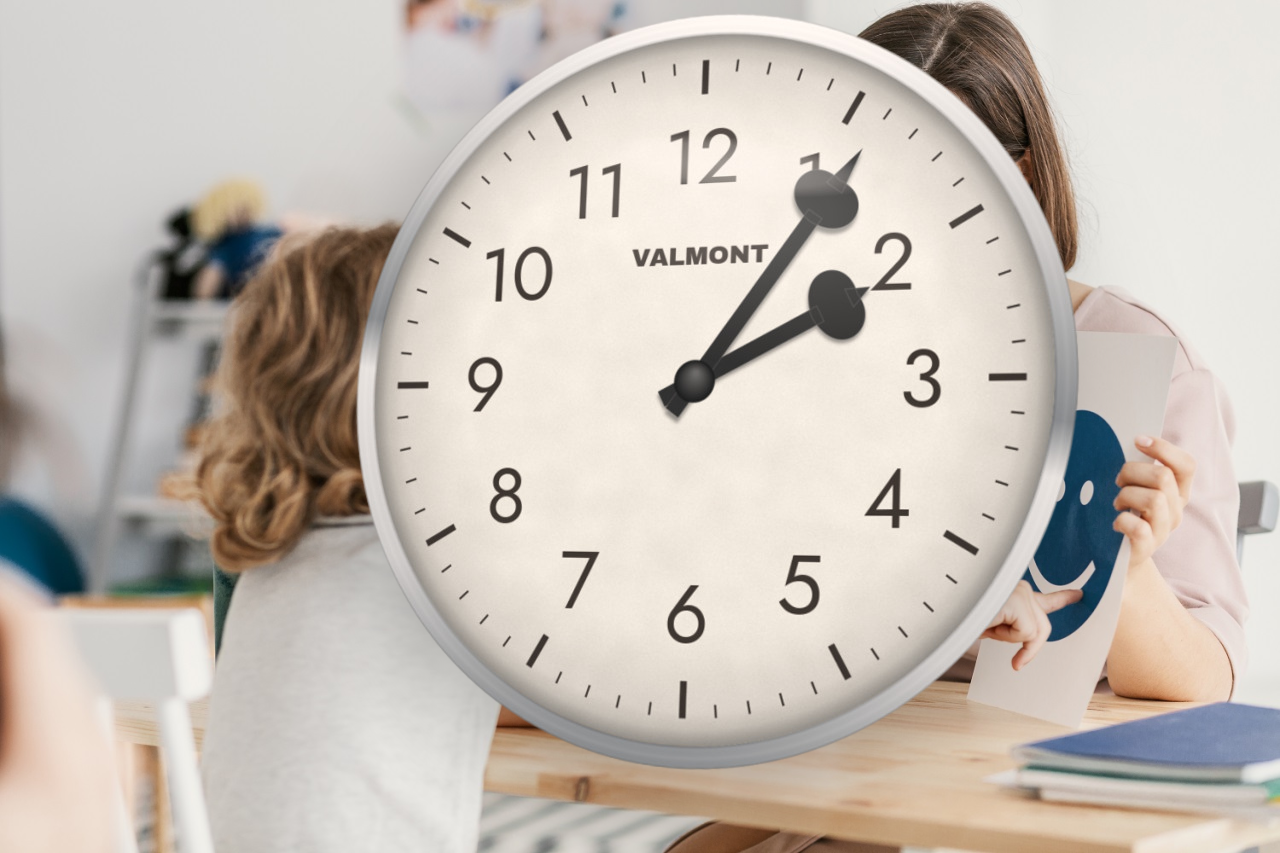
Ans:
2,06
